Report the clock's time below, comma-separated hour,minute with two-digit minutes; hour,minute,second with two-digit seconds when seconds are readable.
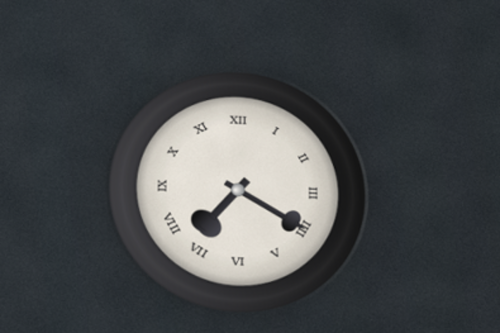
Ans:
7,20
